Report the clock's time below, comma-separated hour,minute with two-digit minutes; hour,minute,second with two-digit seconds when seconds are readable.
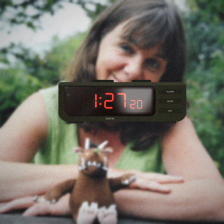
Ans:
1,27,20
